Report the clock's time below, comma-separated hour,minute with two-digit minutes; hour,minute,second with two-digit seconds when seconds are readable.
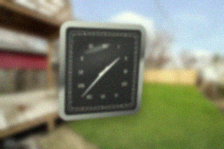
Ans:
1,37
